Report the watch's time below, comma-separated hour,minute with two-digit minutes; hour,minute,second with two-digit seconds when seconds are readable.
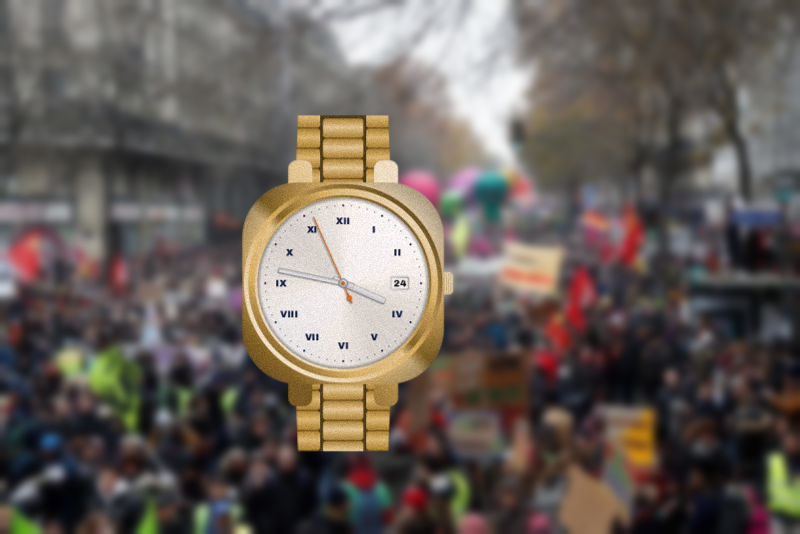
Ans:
3,46,56
